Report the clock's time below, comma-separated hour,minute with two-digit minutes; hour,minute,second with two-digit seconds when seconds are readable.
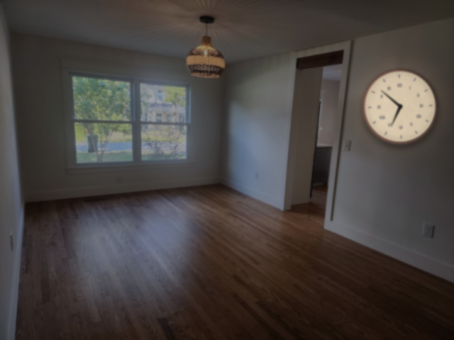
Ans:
6,52
